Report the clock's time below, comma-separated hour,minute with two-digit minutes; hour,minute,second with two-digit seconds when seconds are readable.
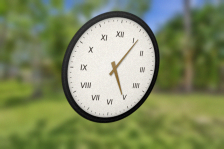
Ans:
5,06
